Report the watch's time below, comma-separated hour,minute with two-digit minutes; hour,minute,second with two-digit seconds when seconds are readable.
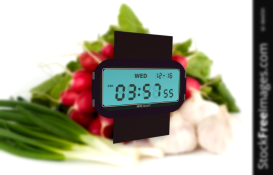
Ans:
3,57,55
